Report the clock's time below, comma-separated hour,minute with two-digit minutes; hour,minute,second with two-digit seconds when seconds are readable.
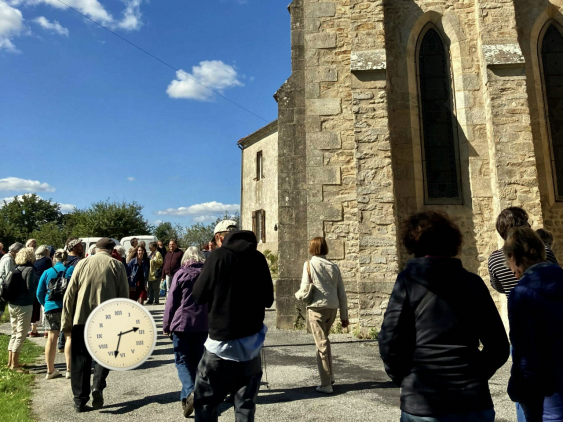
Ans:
2,33
